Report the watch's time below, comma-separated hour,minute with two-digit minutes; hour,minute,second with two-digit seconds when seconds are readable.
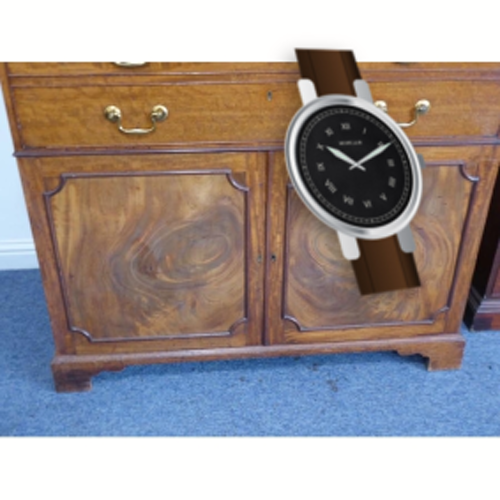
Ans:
10,11
